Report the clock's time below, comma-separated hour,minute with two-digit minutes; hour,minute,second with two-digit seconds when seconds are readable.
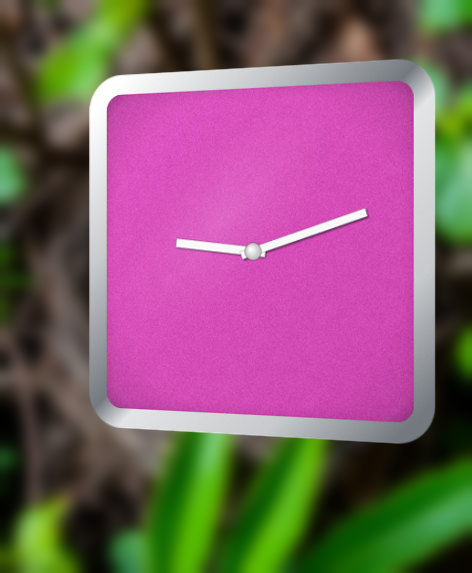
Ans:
9,12
